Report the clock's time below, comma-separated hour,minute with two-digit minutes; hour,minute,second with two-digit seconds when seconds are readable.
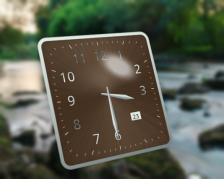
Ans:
3,30
